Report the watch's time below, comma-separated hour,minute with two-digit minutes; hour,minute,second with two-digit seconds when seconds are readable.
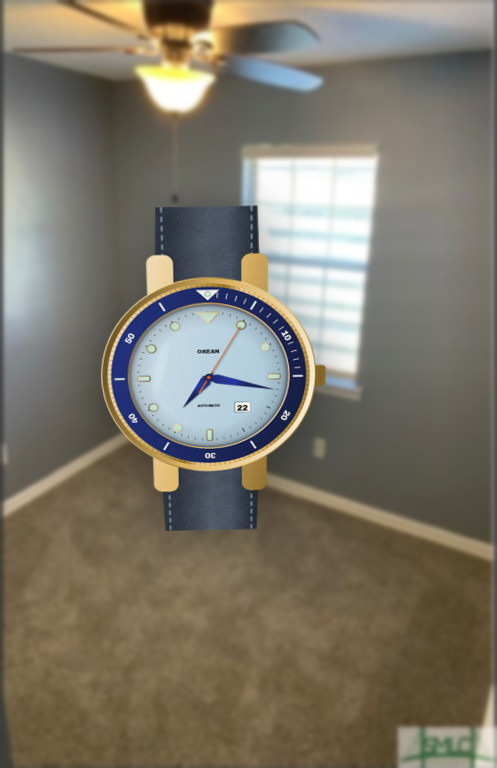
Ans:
7,17,05
